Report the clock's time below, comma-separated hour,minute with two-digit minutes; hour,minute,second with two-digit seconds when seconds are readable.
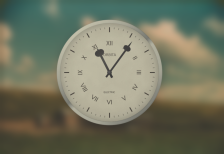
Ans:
11,06
